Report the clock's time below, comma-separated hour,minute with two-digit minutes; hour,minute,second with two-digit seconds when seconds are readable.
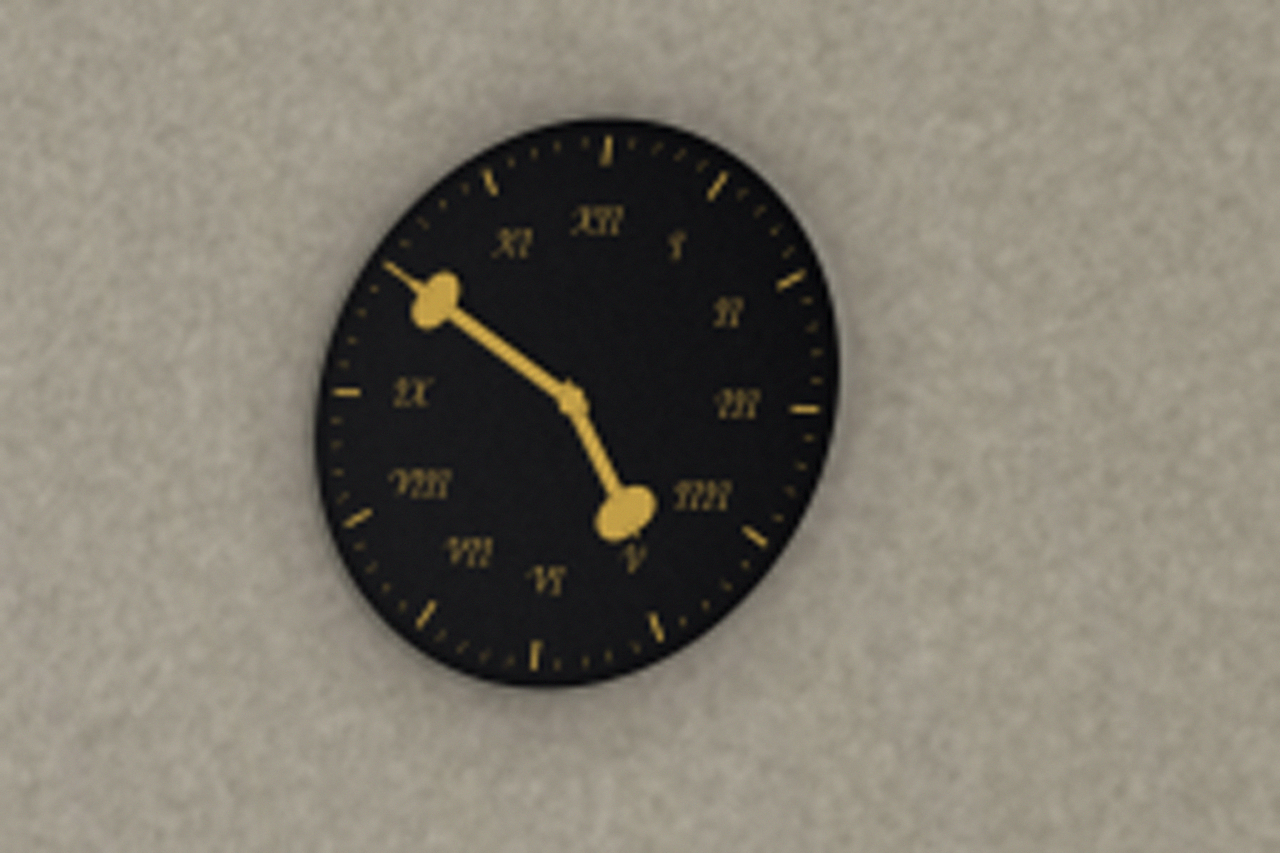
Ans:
4,50
